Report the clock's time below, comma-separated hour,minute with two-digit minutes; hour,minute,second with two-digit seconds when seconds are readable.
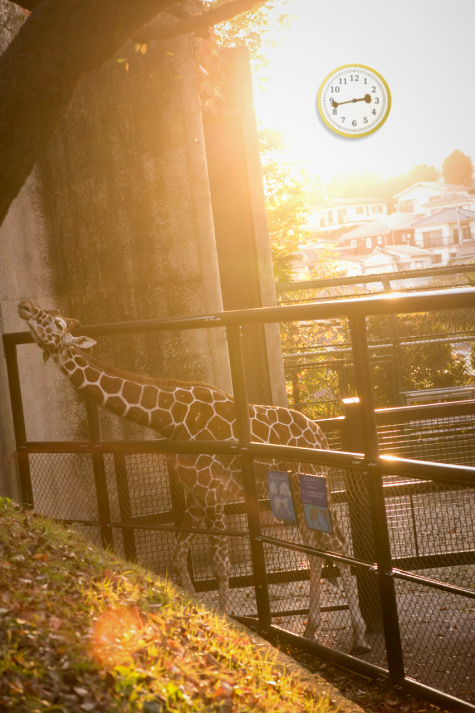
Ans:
2,43
